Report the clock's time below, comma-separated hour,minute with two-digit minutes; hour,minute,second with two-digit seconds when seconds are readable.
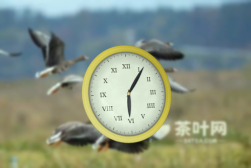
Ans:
6,06
